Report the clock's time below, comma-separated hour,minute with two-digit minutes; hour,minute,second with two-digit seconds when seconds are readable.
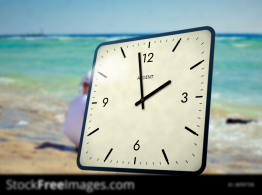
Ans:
1,58
